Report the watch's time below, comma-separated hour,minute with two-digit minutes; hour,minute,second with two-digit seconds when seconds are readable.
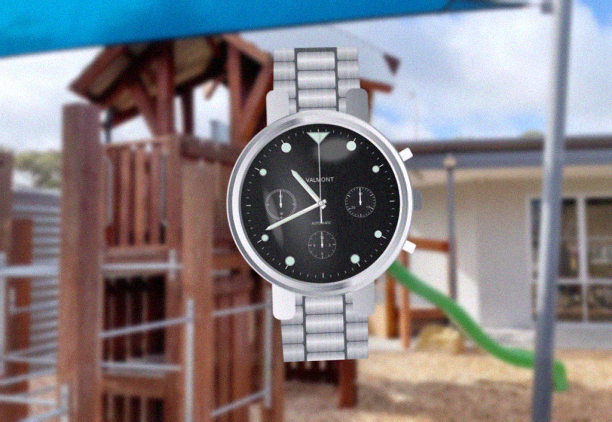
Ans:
10,41
